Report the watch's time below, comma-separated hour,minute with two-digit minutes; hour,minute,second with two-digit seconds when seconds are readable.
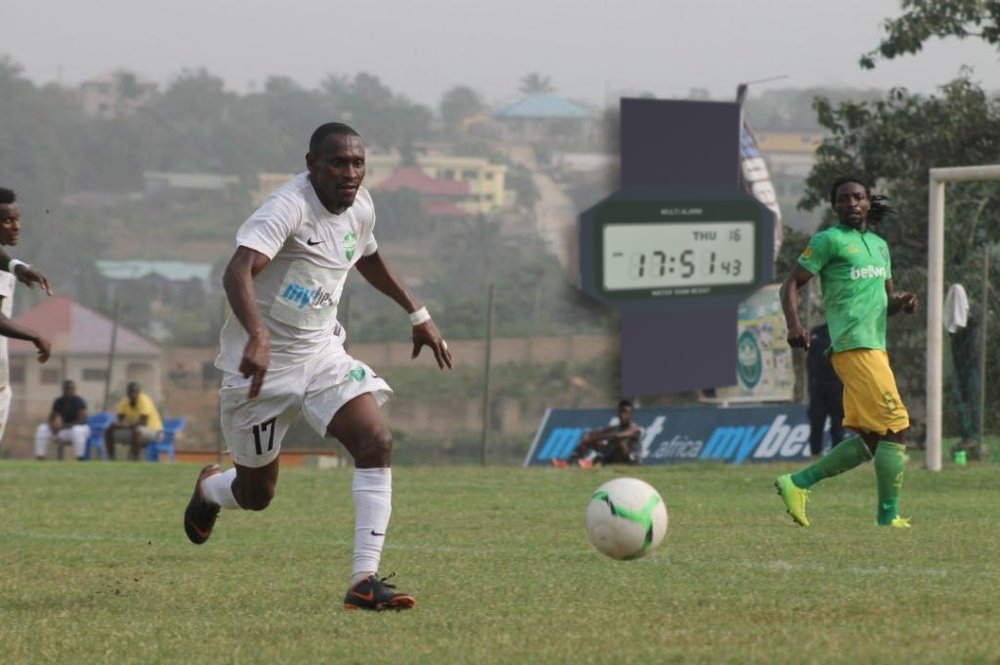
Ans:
17,51,43
